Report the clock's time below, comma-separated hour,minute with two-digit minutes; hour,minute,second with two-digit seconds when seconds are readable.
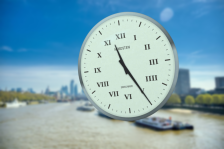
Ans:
11,25
